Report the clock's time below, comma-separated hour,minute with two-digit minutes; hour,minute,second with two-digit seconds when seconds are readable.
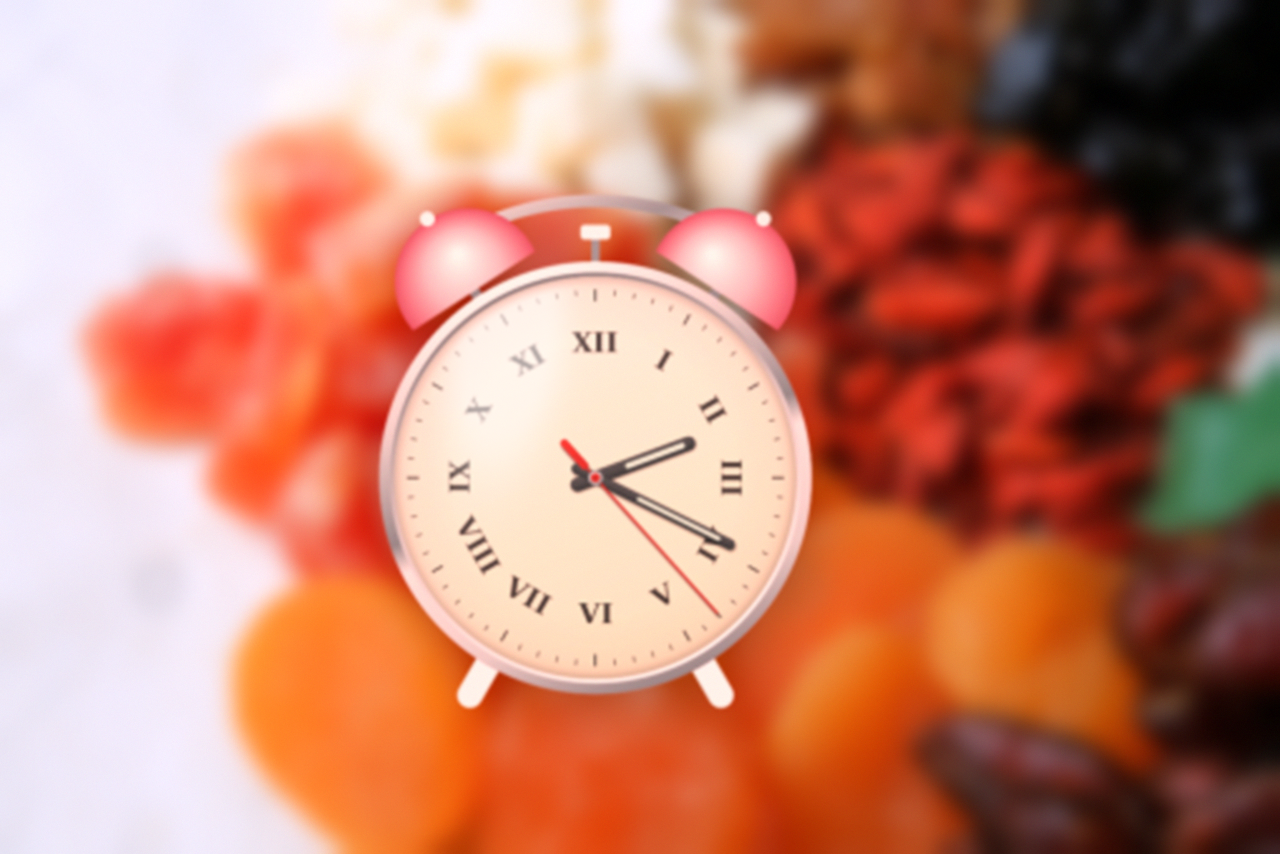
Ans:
2,19,23
